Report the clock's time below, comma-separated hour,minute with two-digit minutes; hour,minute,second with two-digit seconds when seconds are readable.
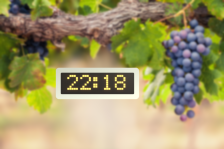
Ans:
22,18
